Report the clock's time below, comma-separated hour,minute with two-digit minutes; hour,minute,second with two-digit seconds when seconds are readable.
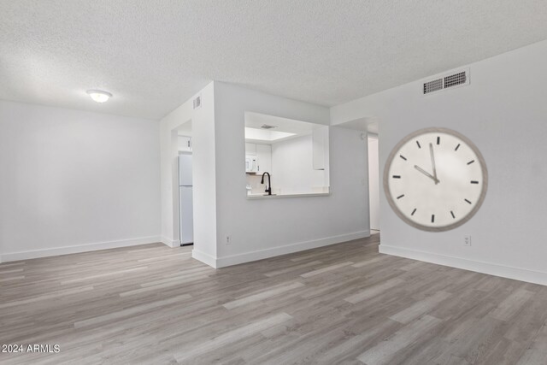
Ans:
9,58
